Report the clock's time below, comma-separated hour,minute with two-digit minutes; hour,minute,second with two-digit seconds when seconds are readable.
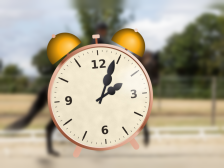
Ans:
2,04
